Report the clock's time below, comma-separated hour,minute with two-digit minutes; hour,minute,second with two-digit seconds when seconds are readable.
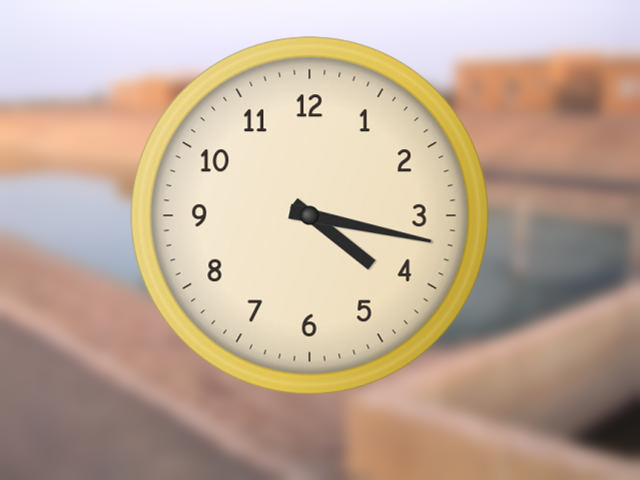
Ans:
4,17
